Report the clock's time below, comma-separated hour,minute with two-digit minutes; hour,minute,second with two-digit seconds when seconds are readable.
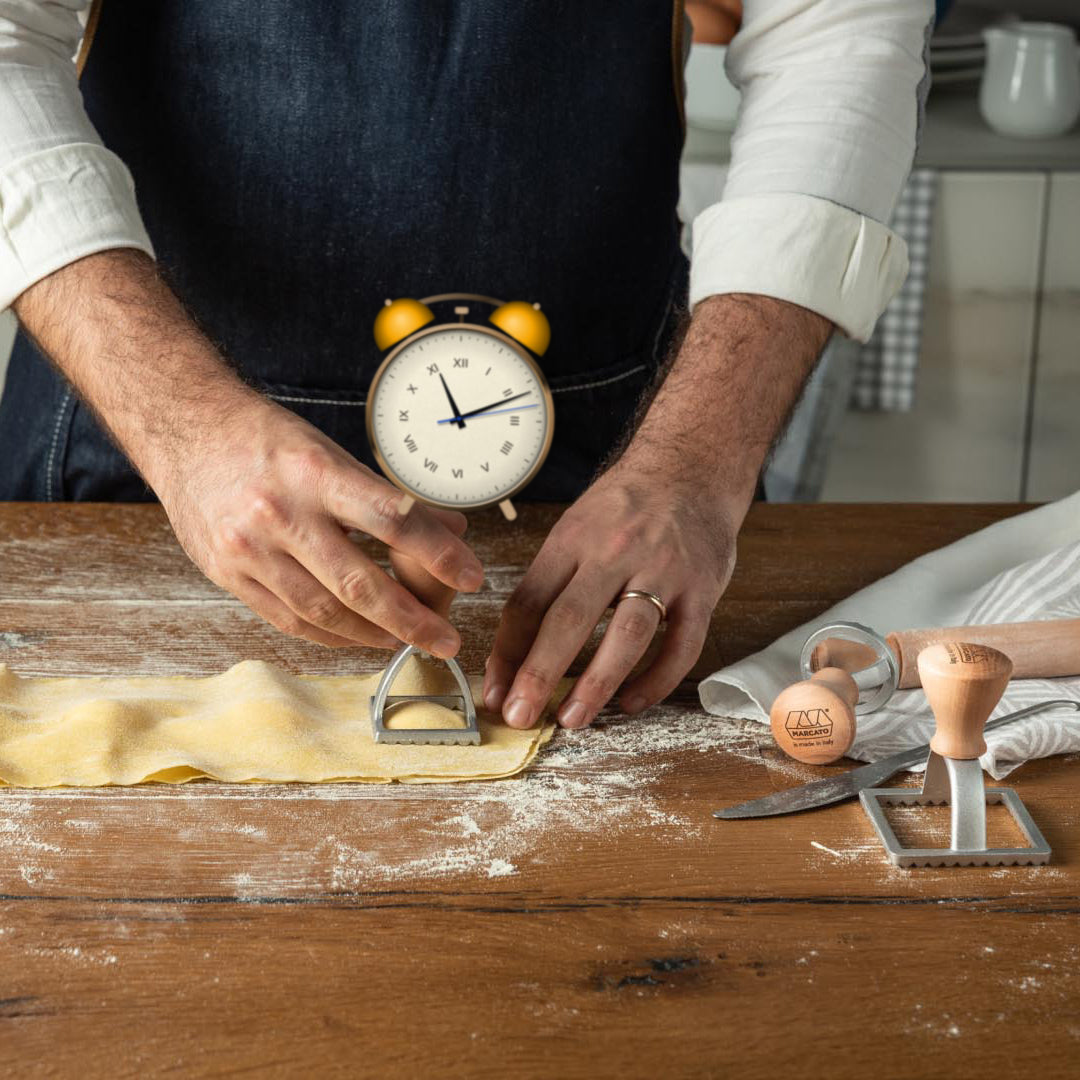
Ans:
11,11,13
